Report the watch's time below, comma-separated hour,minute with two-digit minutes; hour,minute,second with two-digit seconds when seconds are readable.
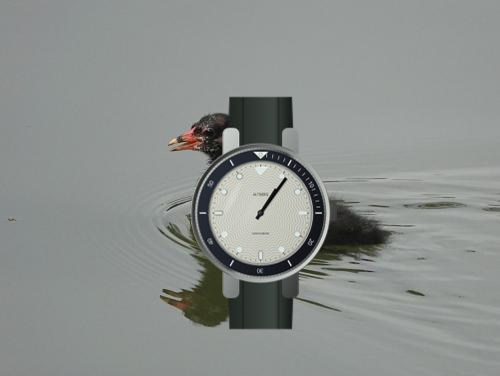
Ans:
1,06
